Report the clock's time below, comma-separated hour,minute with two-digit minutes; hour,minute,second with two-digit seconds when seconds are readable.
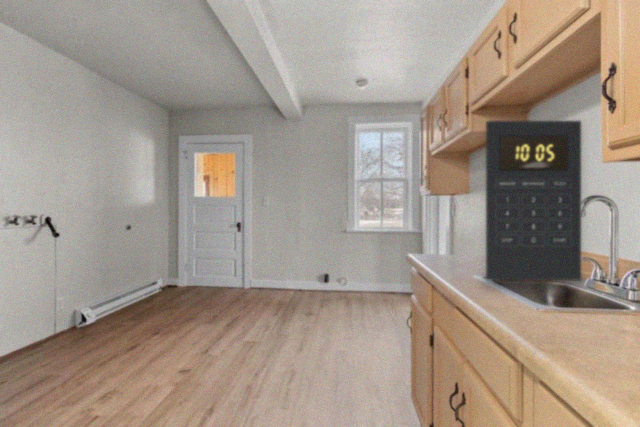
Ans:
10,05
